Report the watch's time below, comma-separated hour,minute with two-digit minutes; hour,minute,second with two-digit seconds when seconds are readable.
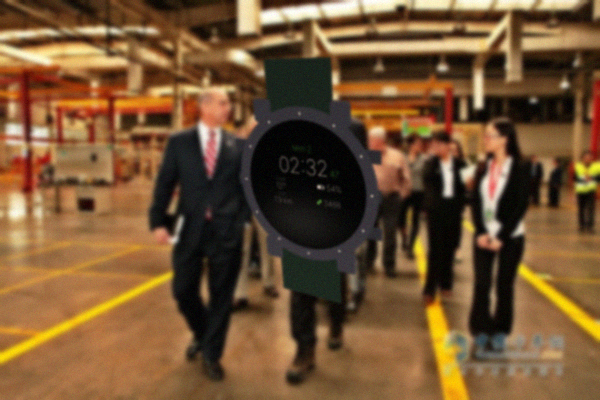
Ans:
2,32
